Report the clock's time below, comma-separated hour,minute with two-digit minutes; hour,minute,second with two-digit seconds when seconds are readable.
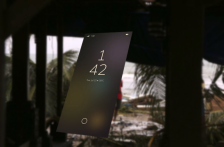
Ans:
1,42
